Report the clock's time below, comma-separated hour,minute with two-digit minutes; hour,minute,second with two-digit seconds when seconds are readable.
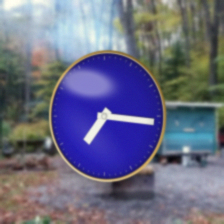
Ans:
7,16
